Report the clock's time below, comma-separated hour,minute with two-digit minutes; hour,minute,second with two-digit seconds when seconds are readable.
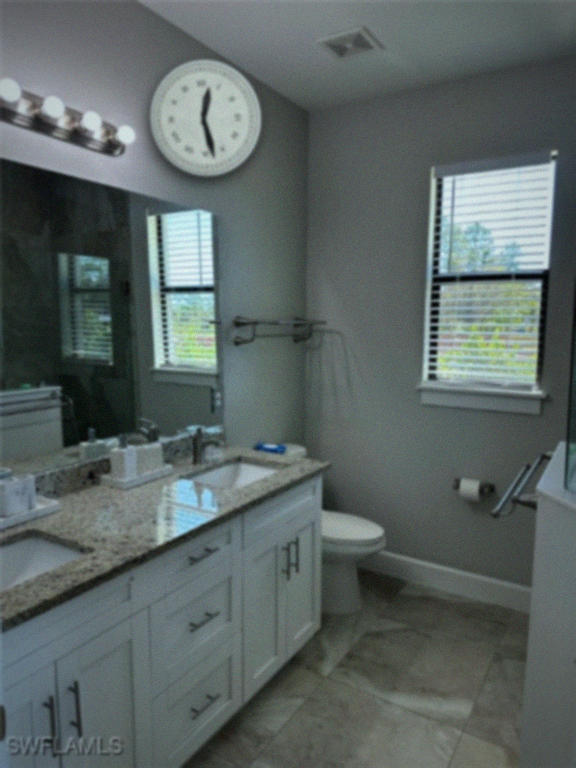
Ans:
12,28
